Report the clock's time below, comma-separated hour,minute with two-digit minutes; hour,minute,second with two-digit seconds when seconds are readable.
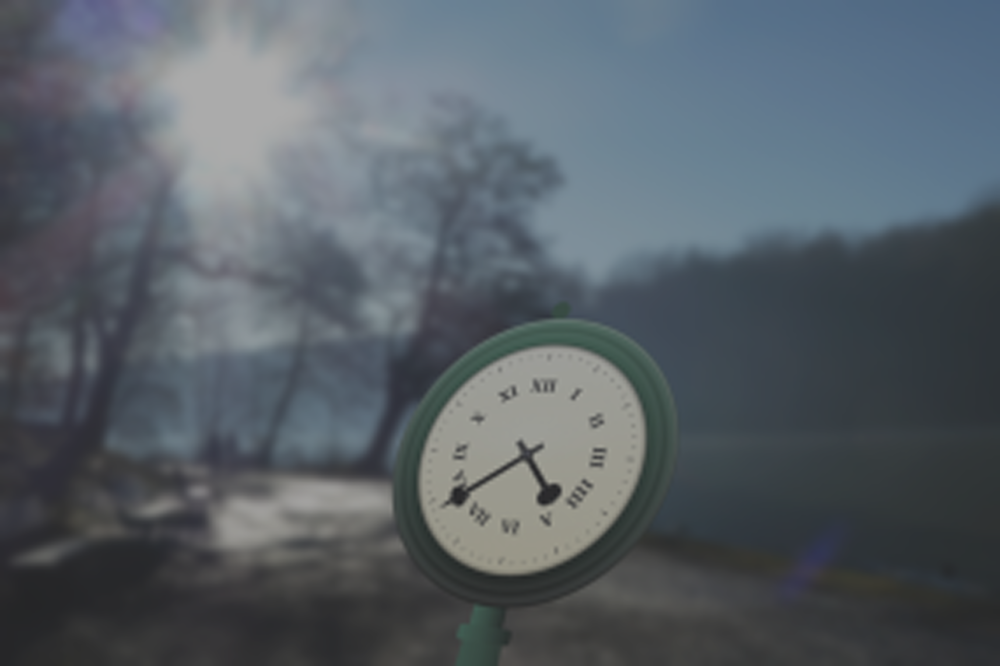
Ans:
4,39
